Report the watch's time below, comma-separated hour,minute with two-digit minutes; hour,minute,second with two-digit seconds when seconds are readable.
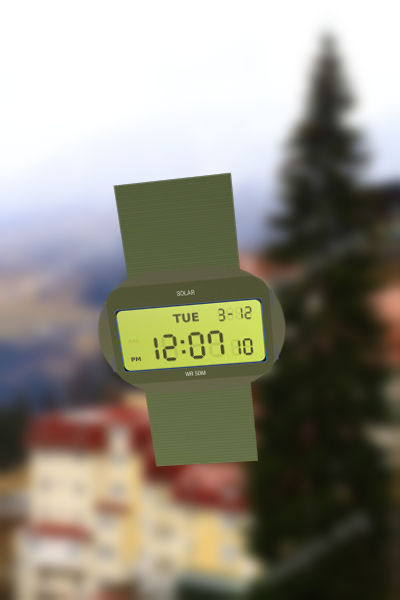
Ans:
12,07,10
